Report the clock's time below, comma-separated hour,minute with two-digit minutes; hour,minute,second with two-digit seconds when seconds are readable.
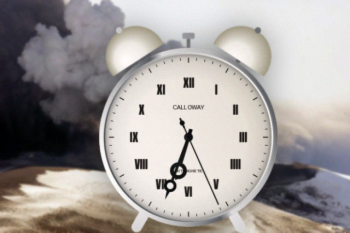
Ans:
6,33,26
